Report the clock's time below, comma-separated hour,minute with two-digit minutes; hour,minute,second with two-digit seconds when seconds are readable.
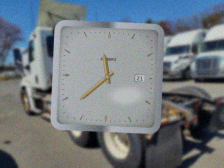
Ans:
11,38
